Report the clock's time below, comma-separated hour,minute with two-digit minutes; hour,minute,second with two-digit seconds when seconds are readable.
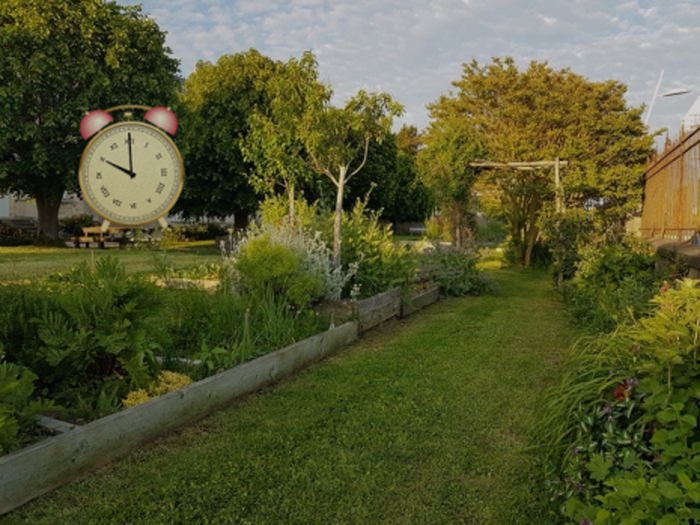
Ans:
10,00
